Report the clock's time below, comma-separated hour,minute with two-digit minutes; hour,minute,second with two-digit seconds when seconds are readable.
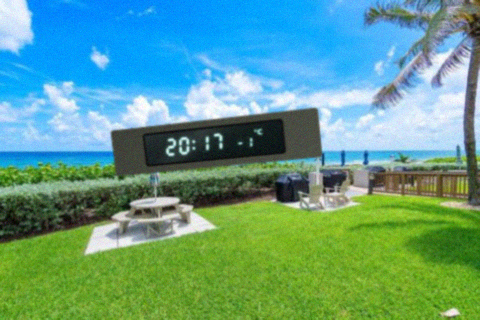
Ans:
20,17
